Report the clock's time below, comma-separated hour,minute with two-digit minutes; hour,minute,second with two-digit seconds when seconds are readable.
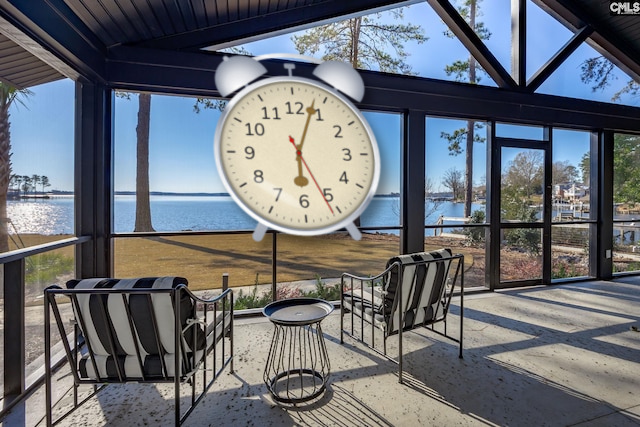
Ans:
6,03,26
